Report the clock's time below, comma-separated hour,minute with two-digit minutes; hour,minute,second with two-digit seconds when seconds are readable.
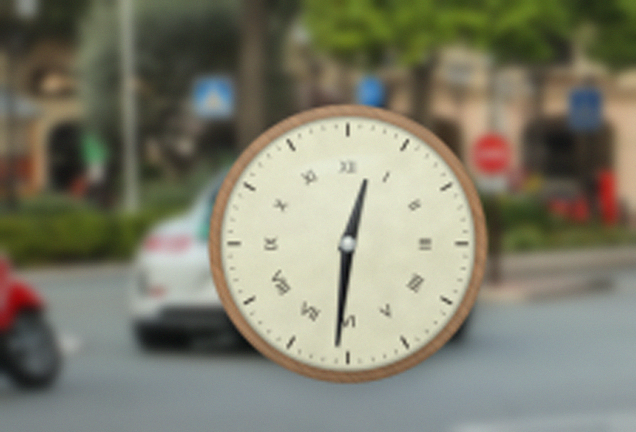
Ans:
12,31
